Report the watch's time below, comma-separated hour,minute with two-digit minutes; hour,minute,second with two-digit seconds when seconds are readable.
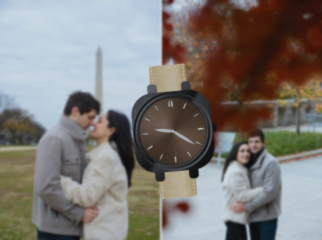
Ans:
9,21
